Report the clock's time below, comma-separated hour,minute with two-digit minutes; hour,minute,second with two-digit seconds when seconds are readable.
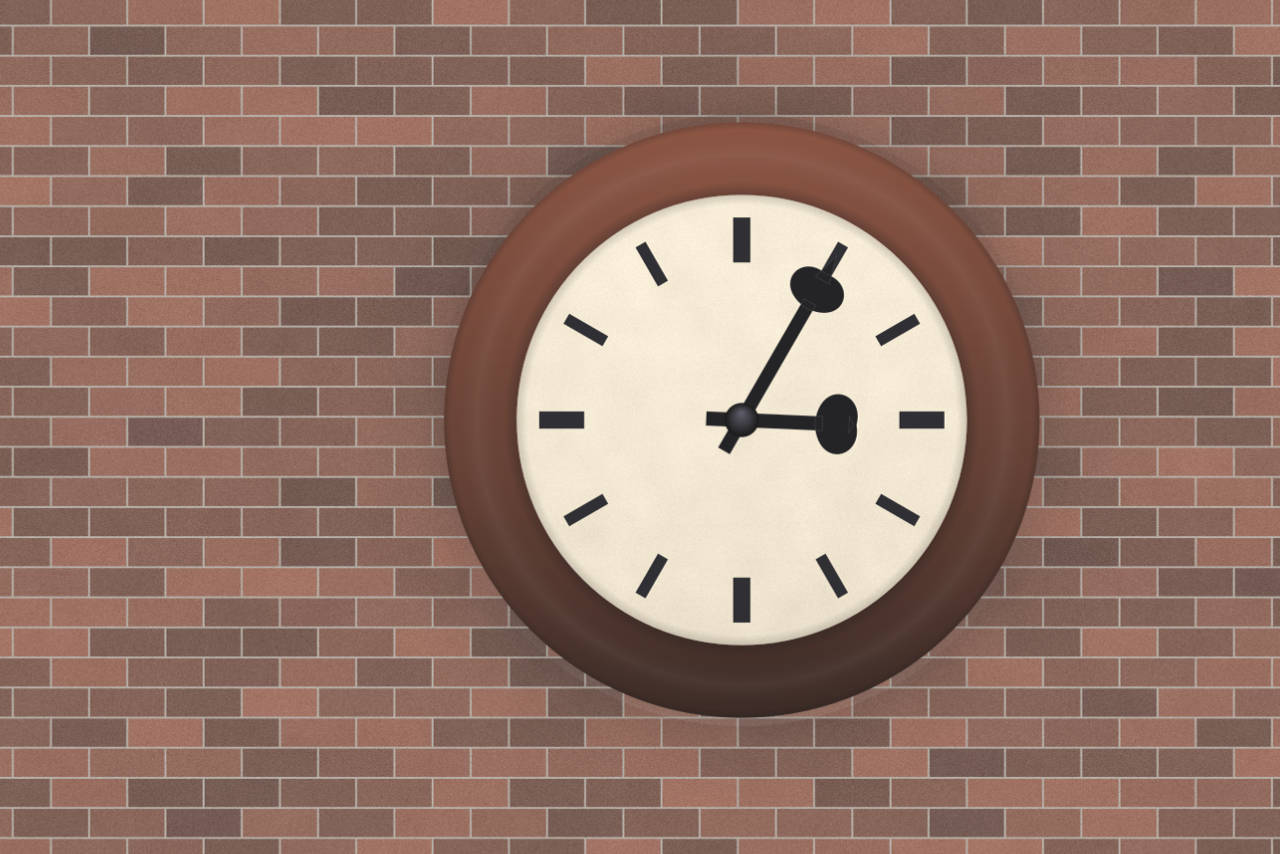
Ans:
3,05
